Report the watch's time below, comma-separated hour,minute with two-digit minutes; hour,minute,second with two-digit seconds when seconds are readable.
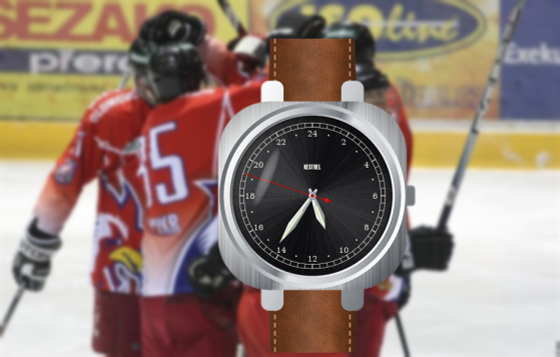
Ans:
10,35,48
